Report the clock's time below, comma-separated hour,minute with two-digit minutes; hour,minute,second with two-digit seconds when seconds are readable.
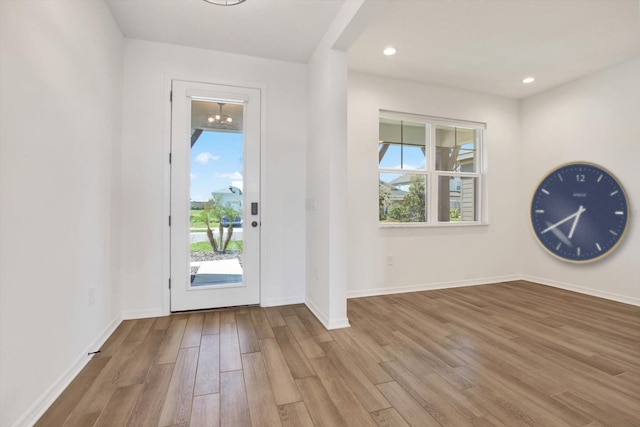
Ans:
6,40
